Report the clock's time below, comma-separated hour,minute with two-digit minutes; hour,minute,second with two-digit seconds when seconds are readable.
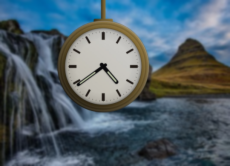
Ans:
4,39
